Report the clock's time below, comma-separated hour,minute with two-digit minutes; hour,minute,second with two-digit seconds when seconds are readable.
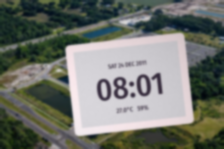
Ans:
8,01
